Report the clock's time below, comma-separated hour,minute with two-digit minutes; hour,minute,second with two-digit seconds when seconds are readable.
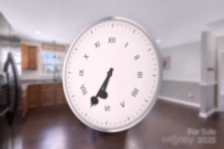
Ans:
6,35
